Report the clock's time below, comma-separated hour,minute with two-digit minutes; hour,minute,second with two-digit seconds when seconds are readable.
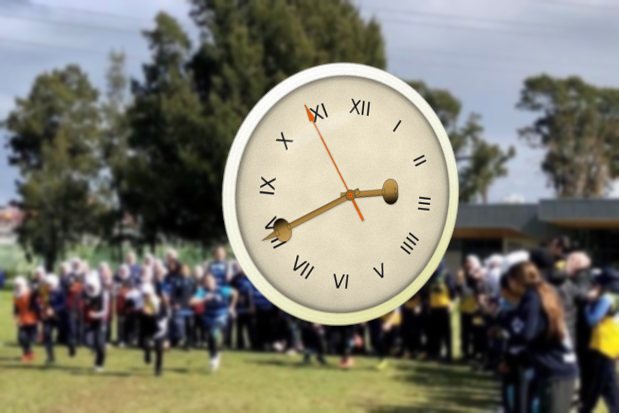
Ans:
2,39,54
